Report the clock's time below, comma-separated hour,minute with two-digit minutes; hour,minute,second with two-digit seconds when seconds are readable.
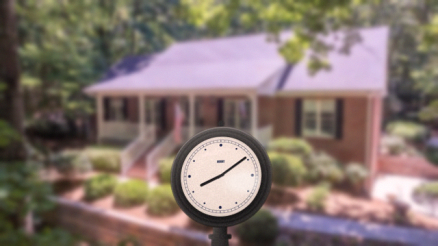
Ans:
8,09
